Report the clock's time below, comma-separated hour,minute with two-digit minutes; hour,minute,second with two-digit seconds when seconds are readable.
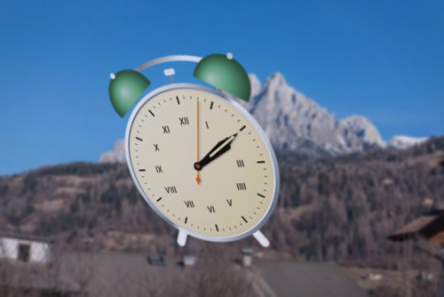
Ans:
2,10,03
